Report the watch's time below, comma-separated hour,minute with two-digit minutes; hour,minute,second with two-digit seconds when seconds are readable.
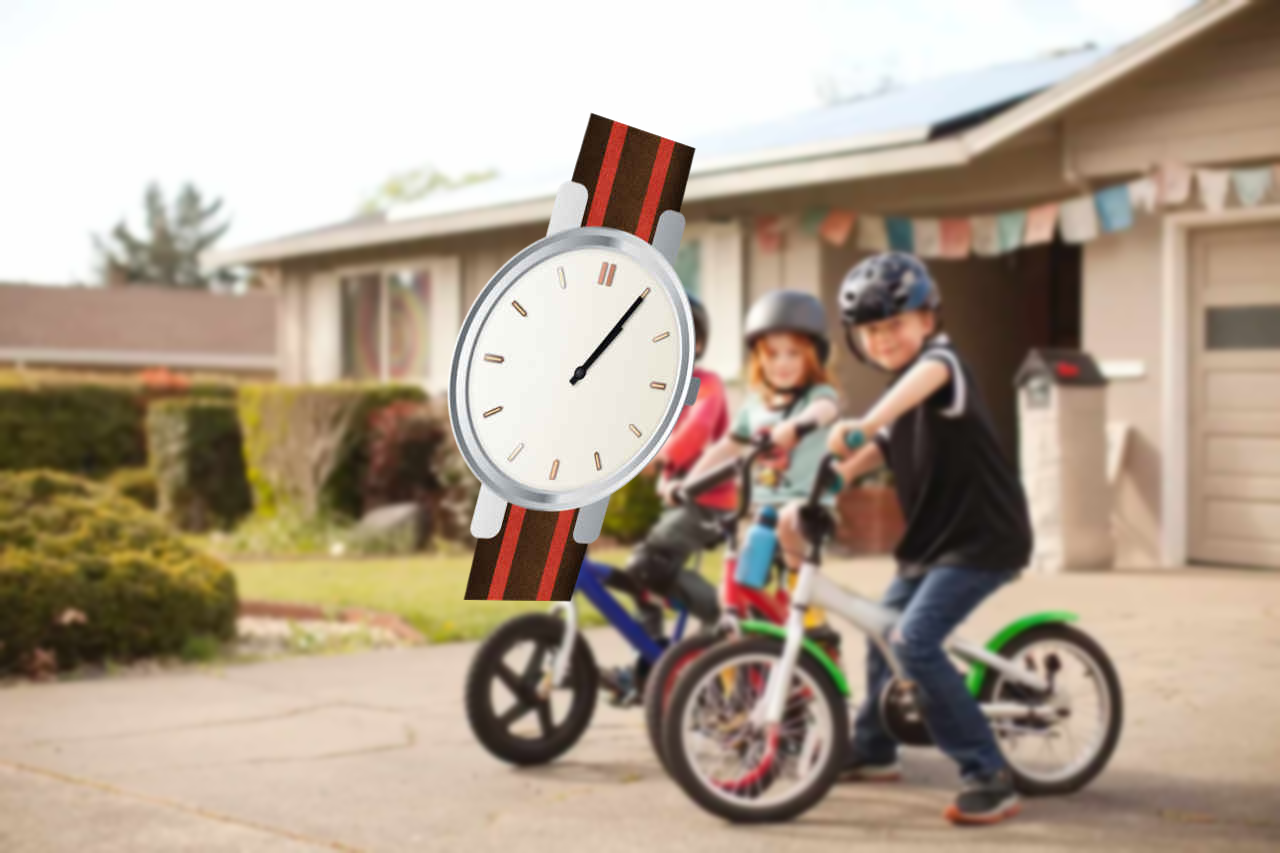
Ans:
1,05
